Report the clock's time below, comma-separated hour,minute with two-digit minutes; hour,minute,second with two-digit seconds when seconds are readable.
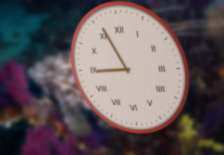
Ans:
8,56
